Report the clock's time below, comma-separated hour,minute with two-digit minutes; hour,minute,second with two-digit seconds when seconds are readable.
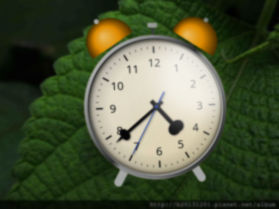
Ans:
4,38,35
